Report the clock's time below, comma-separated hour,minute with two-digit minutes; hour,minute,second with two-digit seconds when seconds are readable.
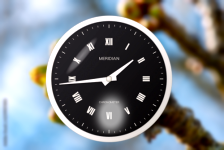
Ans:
1,44
